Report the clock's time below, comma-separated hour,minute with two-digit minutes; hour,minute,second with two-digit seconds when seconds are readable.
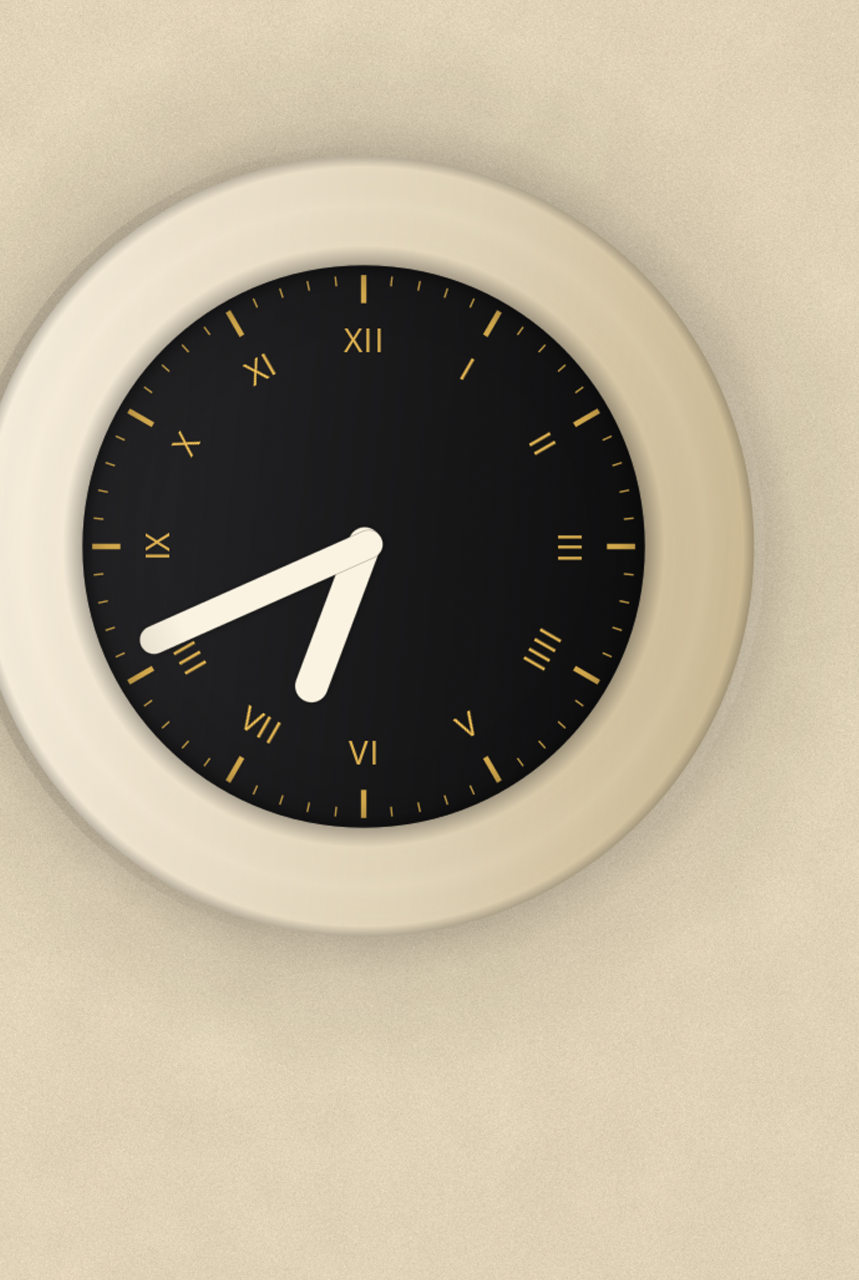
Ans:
6,41
